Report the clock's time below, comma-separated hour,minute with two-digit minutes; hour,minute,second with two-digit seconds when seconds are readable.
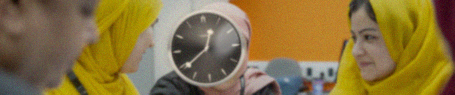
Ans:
12,39
